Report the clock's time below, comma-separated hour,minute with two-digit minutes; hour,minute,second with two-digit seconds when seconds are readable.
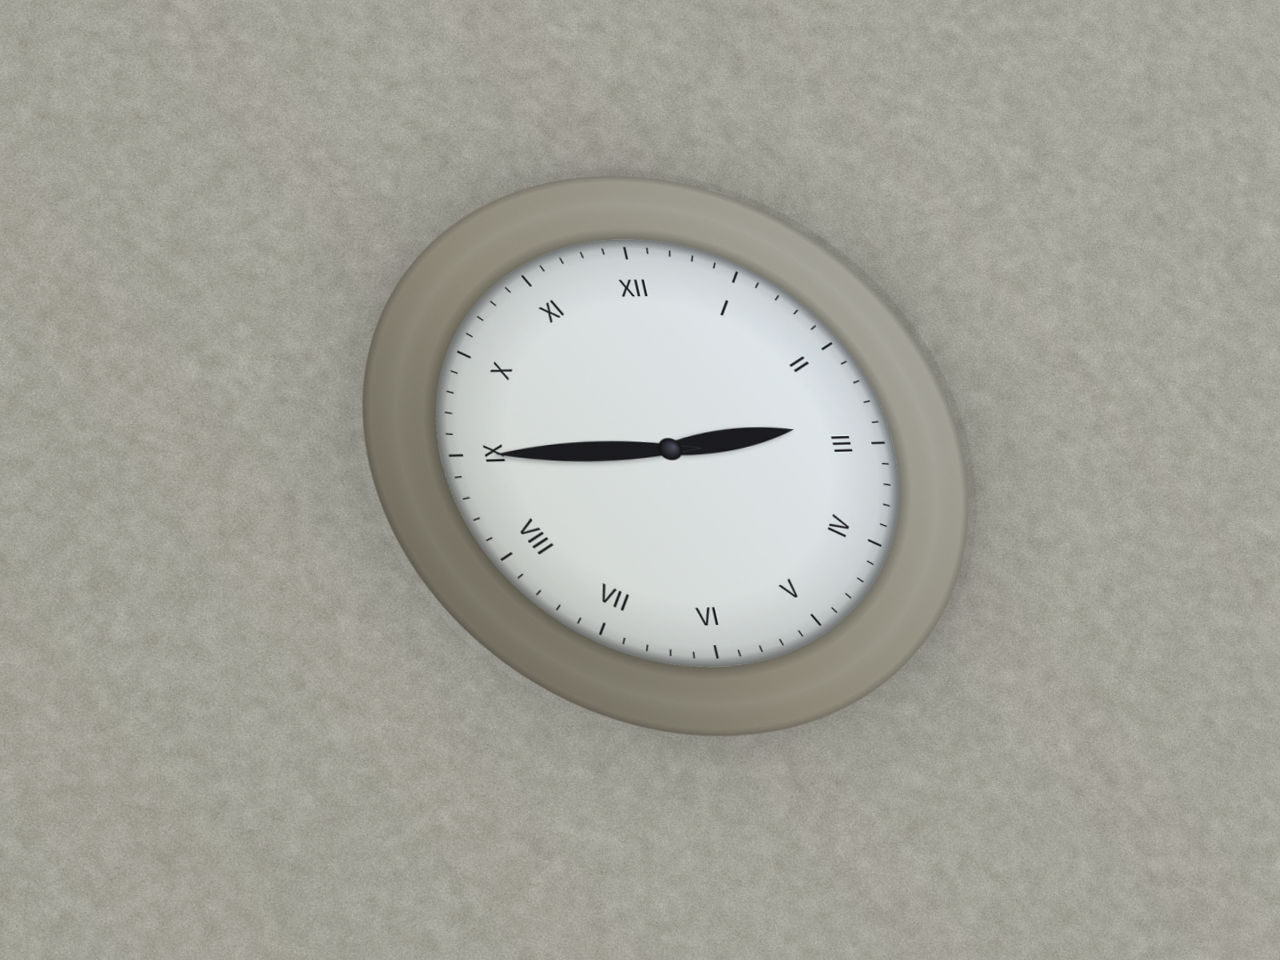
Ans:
2,45
